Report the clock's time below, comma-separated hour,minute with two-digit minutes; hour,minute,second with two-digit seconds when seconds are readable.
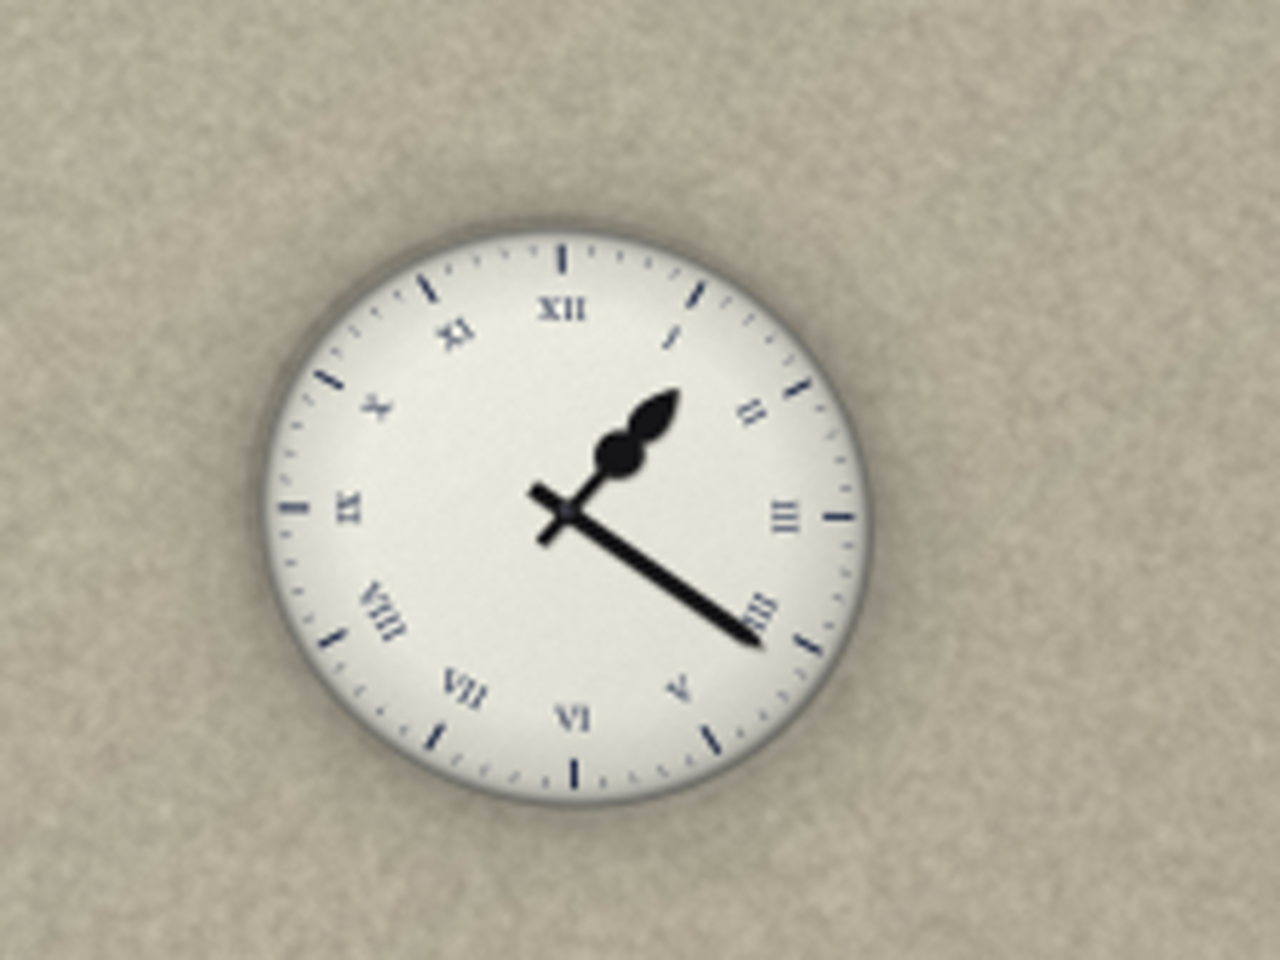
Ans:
1,21
